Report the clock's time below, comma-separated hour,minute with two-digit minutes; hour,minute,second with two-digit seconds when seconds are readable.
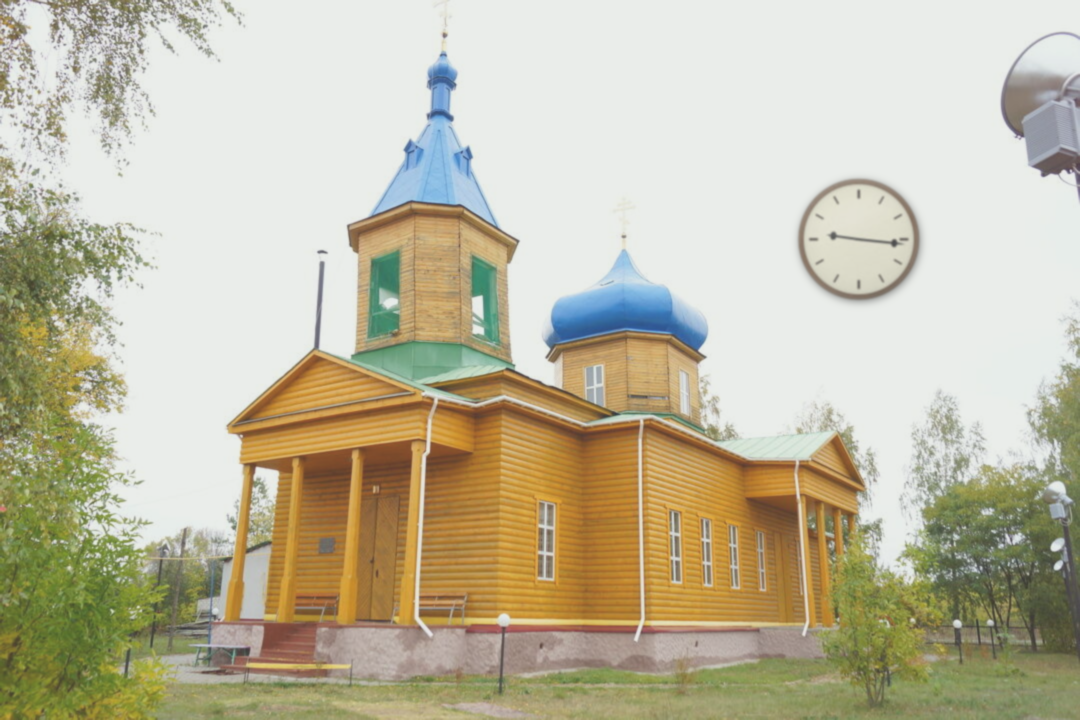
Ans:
9,16
